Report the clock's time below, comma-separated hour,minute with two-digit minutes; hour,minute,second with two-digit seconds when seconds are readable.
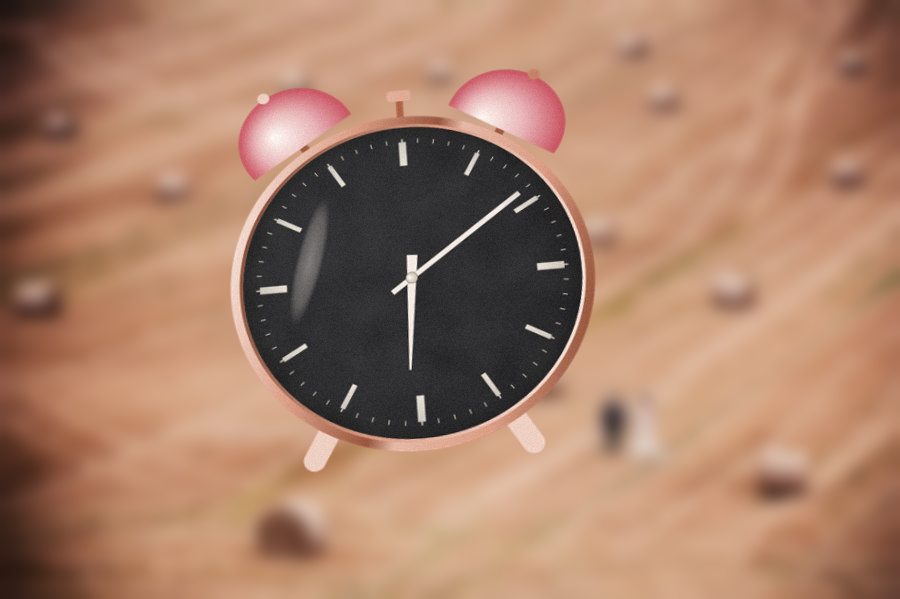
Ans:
6,09
